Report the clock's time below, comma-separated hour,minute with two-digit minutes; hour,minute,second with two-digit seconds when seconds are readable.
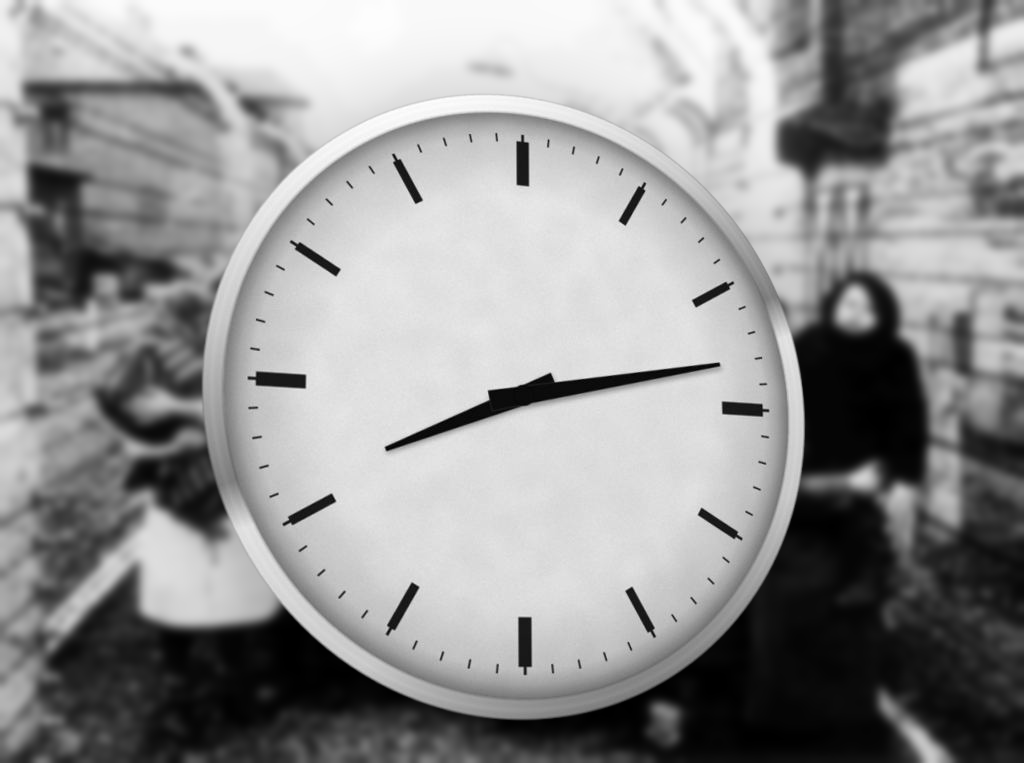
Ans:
8,13
